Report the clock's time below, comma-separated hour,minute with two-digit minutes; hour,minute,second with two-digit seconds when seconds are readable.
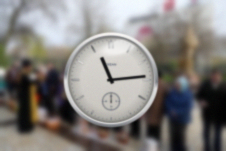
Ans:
11,14
